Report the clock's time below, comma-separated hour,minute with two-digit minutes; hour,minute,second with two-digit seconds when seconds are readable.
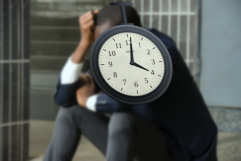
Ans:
4,01
